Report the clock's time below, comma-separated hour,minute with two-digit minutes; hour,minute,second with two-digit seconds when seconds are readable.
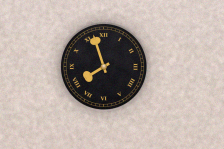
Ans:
7,57
